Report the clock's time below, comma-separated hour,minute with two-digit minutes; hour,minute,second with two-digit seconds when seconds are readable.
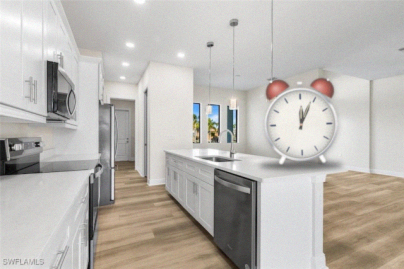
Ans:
12,04
